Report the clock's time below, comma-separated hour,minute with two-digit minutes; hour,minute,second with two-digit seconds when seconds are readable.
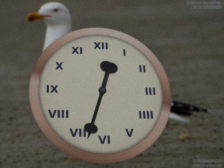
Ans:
12,33
